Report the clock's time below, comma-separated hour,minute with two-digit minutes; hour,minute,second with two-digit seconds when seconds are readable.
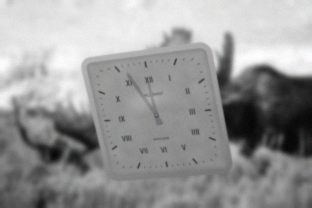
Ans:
11,56
